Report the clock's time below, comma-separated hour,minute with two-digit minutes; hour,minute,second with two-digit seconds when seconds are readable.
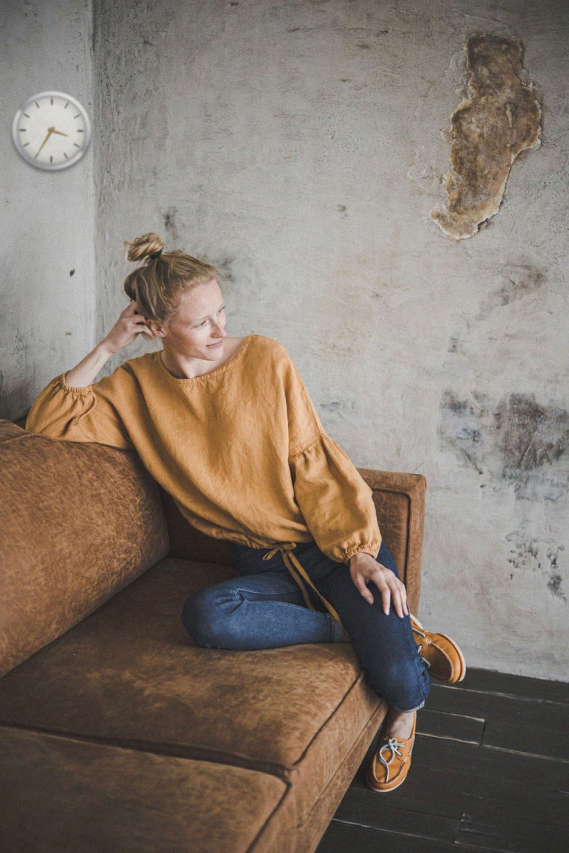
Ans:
3,35
